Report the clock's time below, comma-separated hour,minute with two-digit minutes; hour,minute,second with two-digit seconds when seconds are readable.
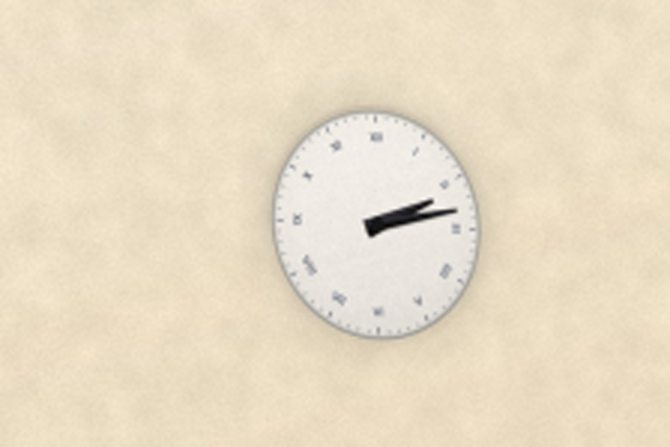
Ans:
2,13
